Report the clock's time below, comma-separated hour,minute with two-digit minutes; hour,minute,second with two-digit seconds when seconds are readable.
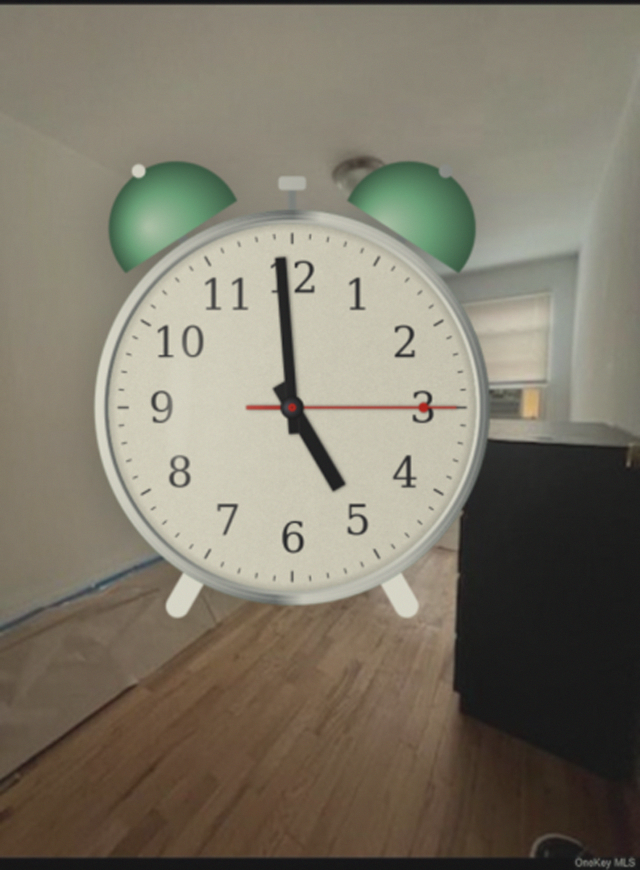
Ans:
4,59,15
